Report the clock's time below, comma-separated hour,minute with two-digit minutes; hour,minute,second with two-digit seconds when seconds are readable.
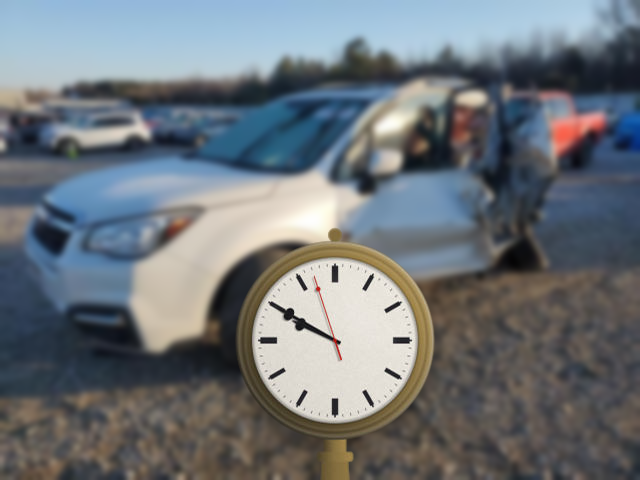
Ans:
9,49,57
